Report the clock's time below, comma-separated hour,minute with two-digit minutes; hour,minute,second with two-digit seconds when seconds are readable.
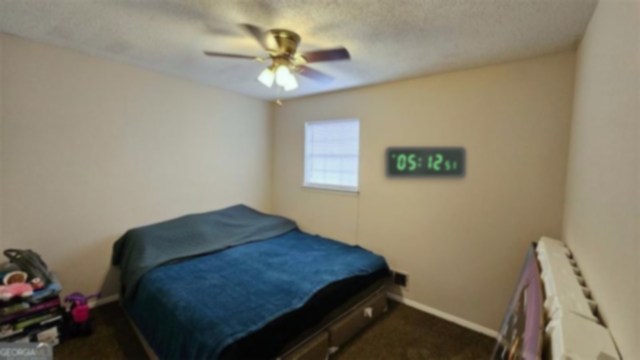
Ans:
5,12
